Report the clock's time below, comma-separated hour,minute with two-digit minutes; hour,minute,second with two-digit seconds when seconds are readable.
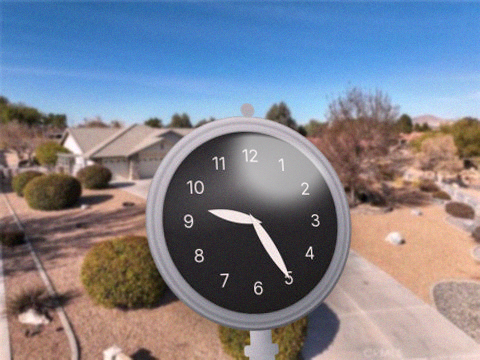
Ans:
9,25
